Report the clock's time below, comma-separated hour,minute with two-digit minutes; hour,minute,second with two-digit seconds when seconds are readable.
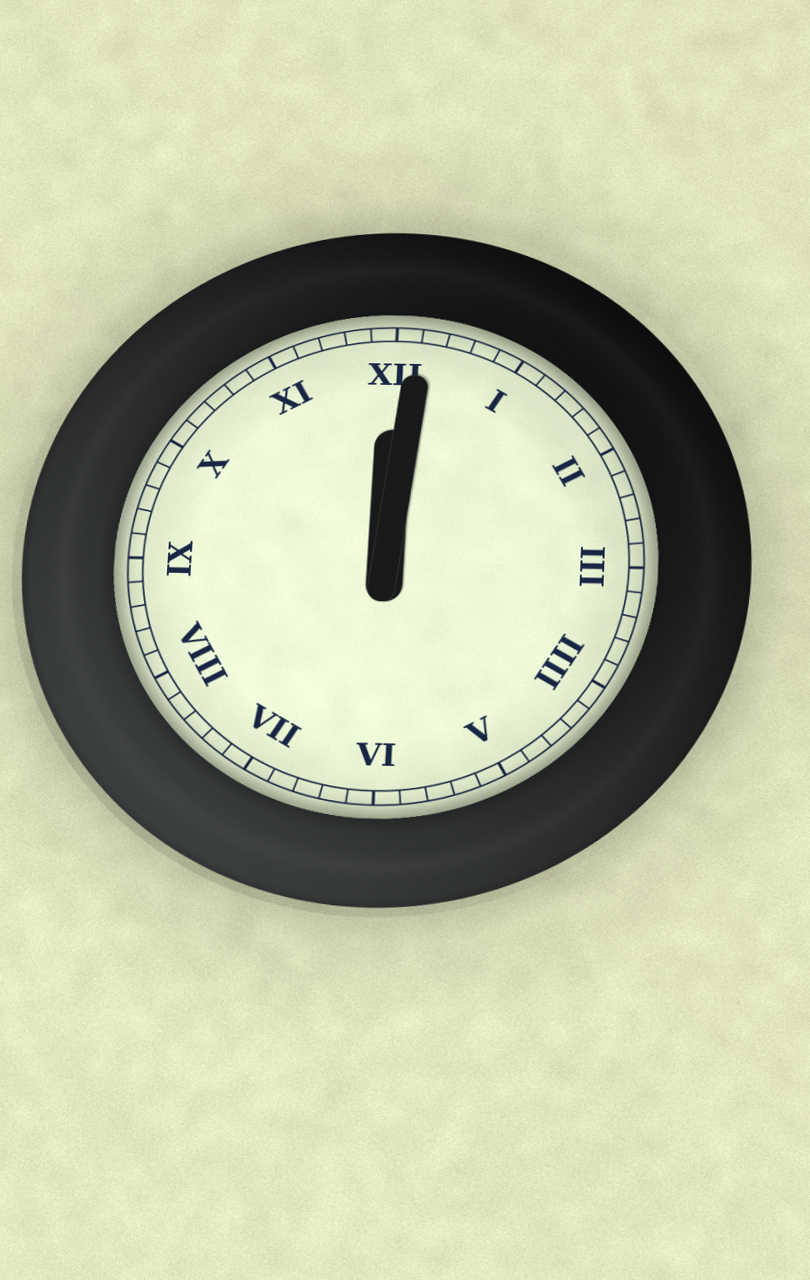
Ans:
12,01
